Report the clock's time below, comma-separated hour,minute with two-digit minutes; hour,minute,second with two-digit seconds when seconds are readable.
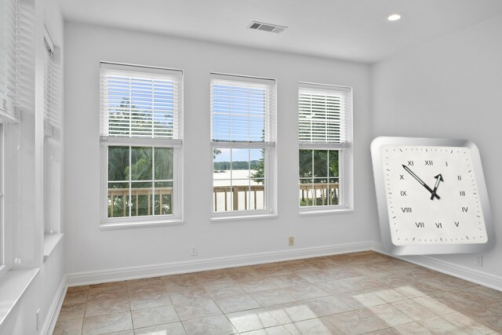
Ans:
12,53
